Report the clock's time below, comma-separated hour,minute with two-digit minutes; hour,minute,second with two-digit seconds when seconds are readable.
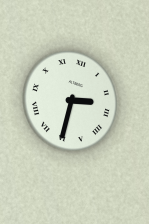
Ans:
2,30
